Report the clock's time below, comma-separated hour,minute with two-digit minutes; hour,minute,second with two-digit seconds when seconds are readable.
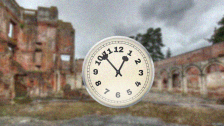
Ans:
12,53
